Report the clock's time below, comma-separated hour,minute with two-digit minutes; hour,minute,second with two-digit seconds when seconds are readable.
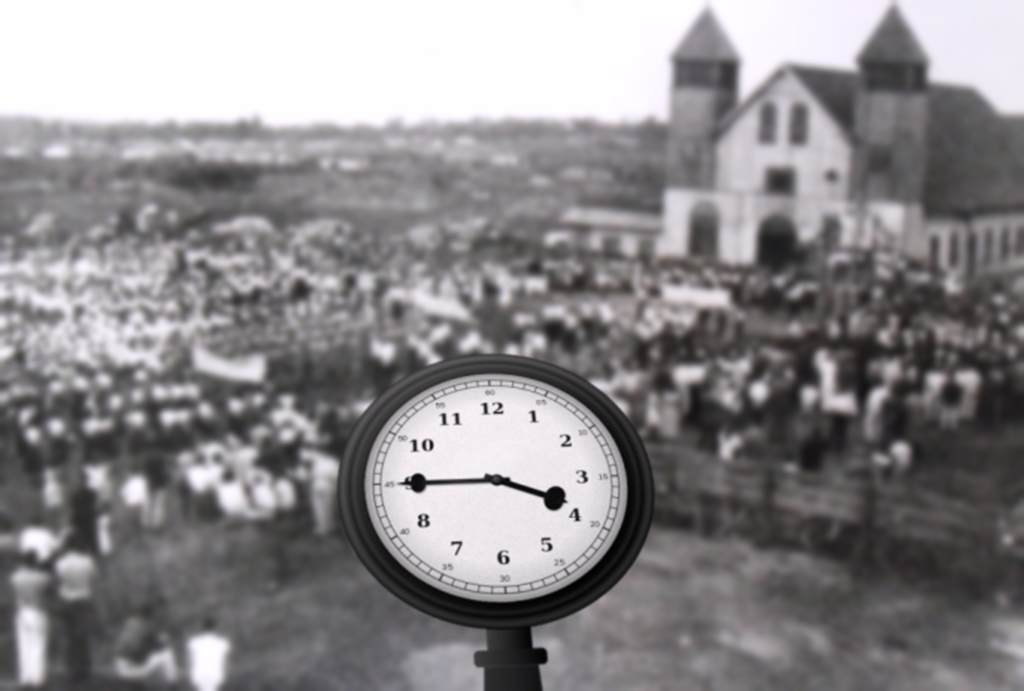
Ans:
3,45
